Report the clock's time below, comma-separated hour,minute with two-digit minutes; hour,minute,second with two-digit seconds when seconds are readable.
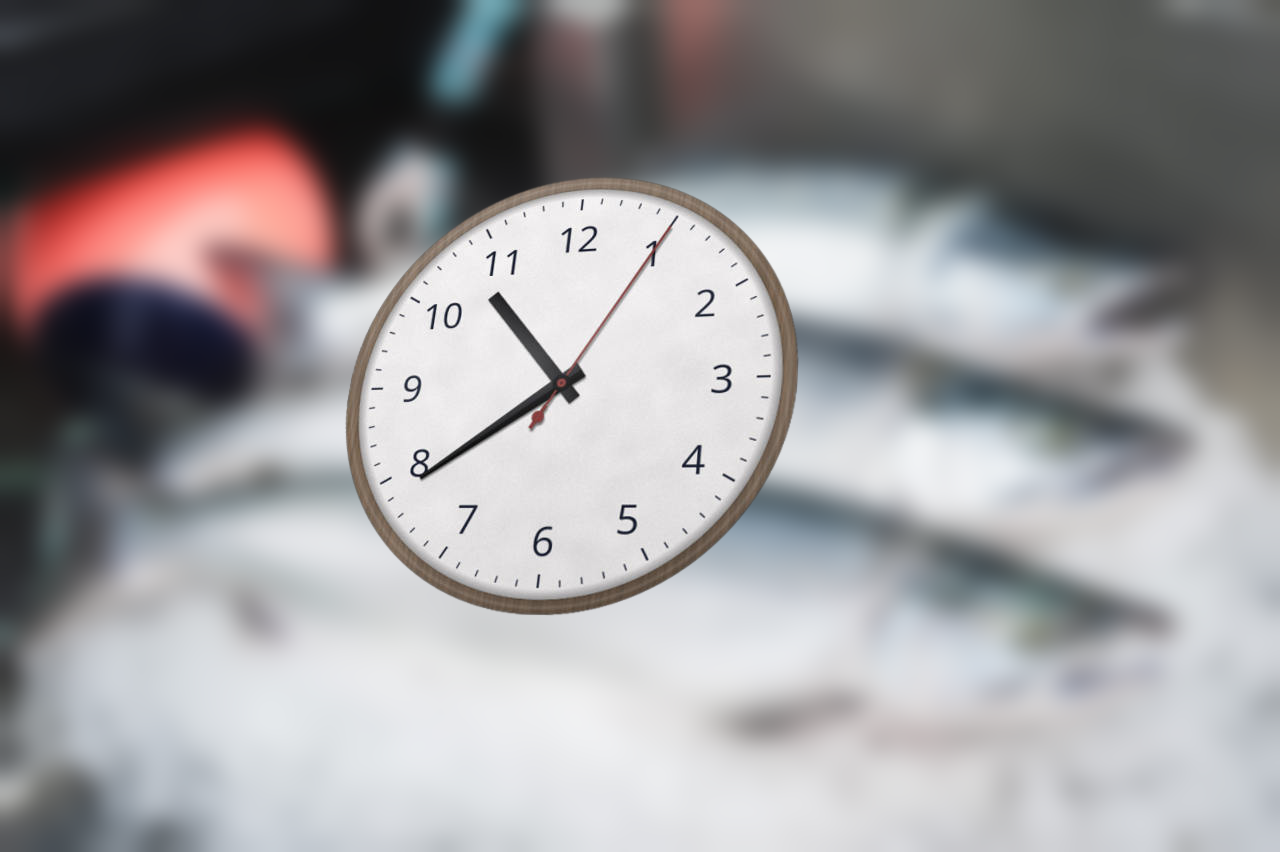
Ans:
10,39,05
